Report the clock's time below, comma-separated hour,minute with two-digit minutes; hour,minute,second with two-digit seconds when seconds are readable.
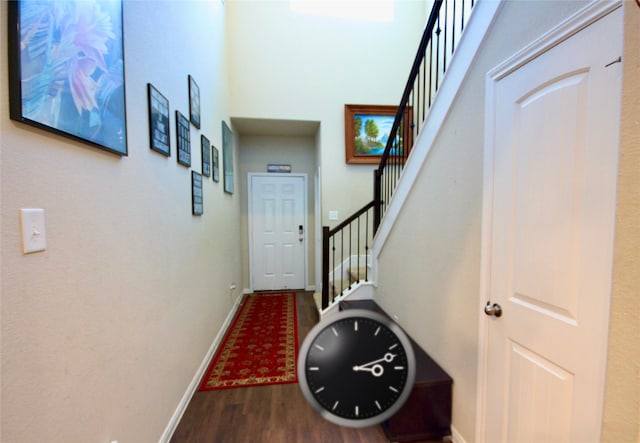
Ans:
3,12
